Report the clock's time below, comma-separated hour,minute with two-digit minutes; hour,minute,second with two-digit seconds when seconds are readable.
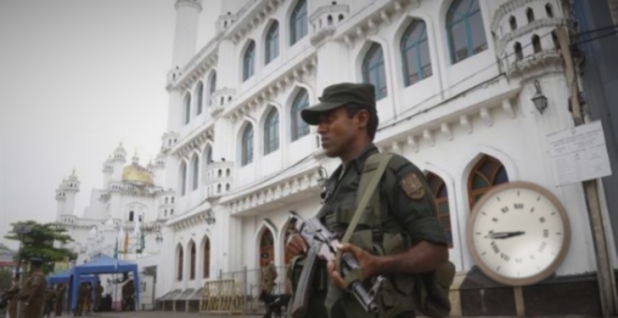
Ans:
8,44
